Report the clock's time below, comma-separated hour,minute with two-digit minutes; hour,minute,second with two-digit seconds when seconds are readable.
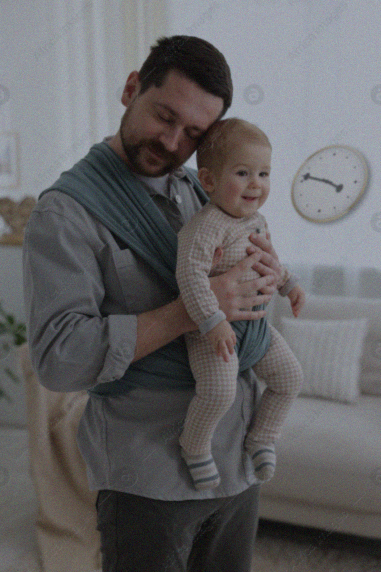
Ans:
3,47
